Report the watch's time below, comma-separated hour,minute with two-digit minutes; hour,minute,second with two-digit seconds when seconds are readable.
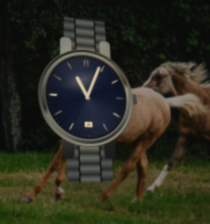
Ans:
11,04
